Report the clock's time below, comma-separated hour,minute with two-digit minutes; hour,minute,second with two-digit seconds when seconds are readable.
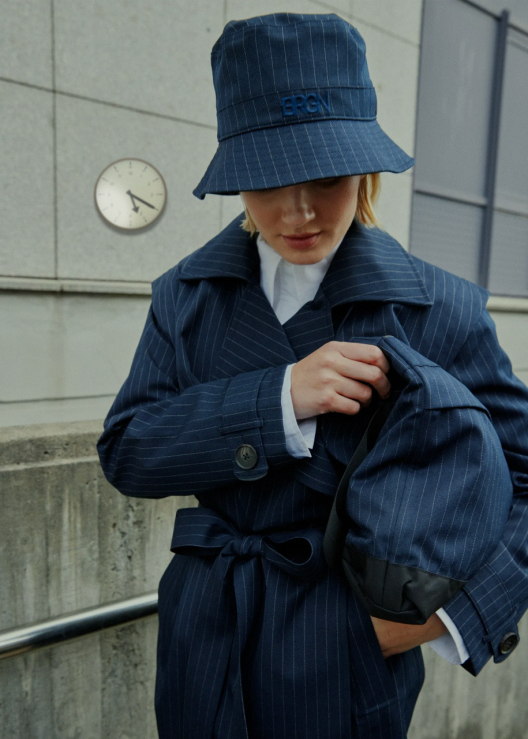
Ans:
5,20
